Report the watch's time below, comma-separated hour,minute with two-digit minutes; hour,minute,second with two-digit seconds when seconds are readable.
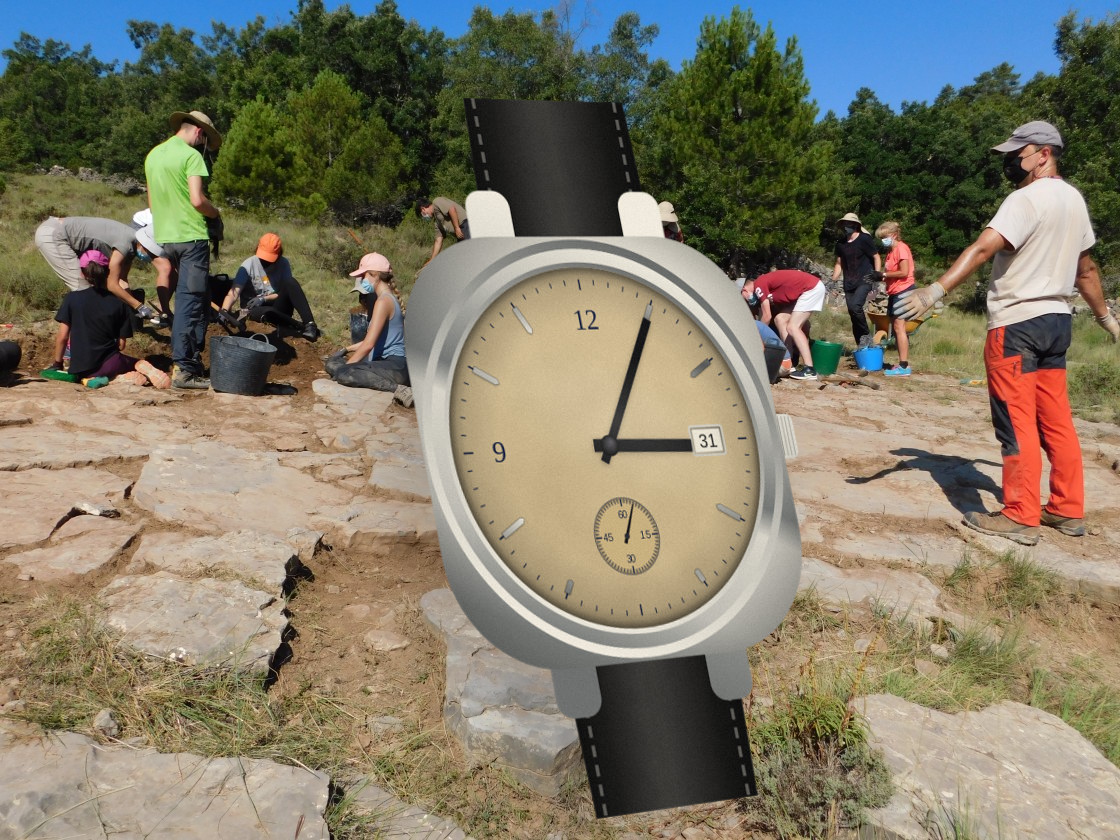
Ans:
3,05,04
